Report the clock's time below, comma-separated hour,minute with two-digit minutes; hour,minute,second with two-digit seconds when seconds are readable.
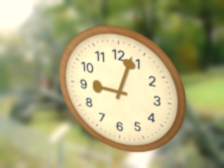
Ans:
9,03
